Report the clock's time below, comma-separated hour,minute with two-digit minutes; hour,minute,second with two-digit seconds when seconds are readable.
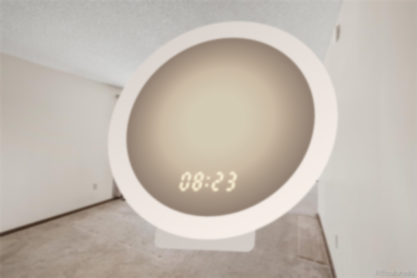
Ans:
8,23
